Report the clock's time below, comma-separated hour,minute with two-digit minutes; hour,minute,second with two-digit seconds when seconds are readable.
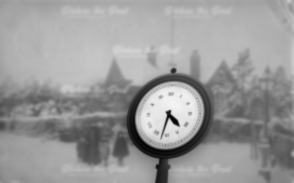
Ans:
4,32
